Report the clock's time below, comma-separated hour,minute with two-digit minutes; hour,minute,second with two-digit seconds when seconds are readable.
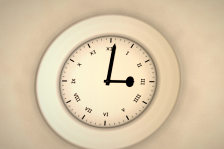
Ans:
3,01
